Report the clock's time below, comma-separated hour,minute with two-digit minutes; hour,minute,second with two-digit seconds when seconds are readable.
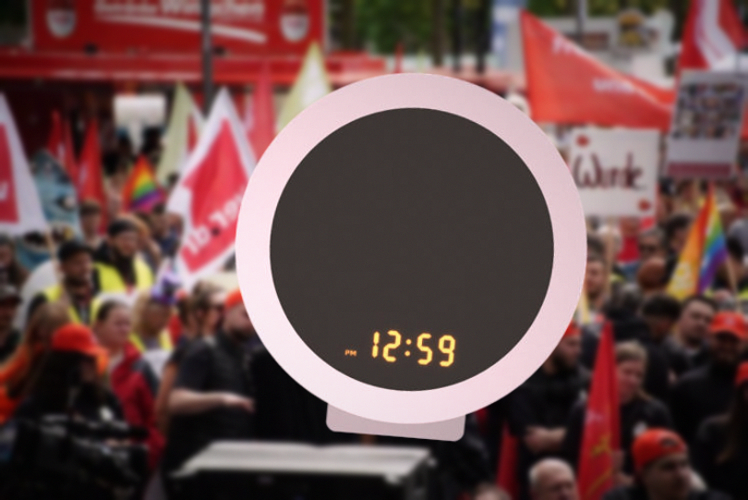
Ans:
12,59
